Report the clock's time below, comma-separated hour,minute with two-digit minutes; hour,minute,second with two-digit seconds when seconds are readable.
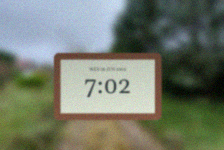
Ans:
7,02
